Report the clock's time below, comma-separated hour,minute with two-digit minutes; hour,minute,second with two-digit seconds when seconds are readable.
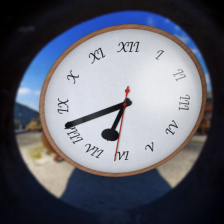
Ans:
6,41,31
